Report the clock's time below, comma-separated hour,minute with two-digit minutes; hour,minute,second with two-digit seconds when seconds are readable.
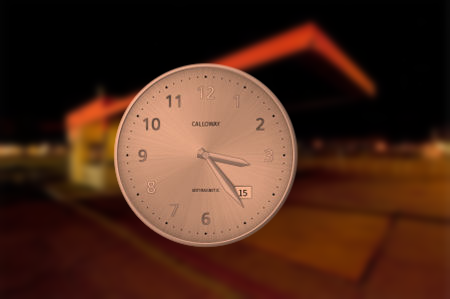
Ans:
3,24
